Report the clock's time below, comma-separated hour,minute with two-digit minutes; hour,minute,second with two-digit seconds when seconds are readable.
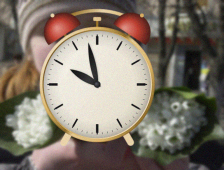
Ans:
9,58
